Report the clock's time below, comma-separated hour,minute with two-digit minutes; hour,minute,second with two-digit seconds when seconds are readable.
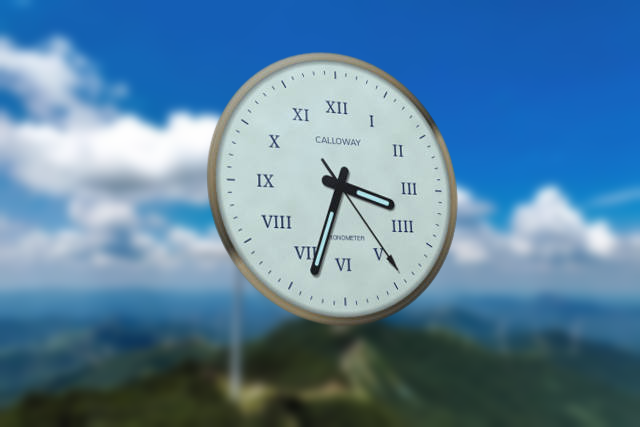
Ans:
3,33,24
